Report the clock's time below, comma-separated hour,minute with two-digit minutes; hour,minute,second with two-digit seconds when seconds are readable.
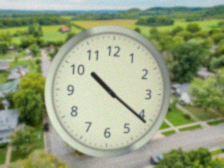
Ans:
10,21
